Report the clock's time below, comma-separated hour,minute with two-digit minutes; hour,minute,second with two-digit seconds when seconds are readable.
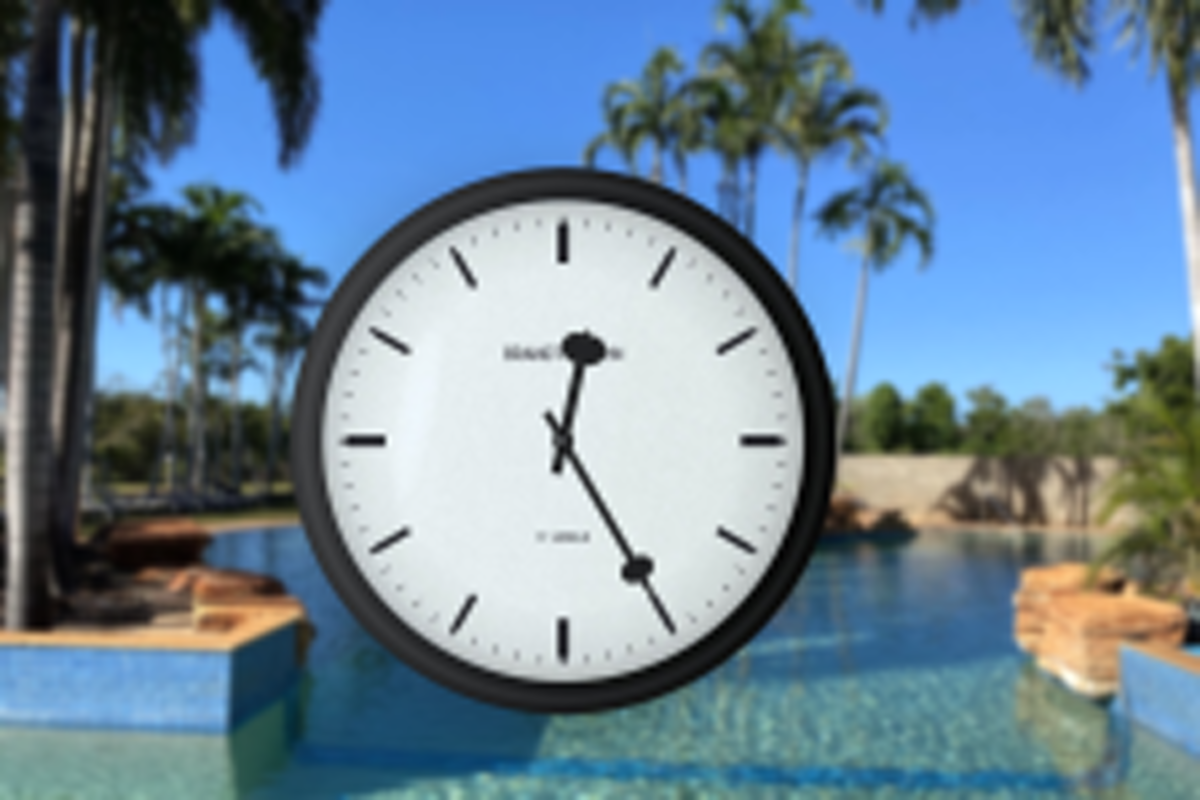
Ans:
12,25
